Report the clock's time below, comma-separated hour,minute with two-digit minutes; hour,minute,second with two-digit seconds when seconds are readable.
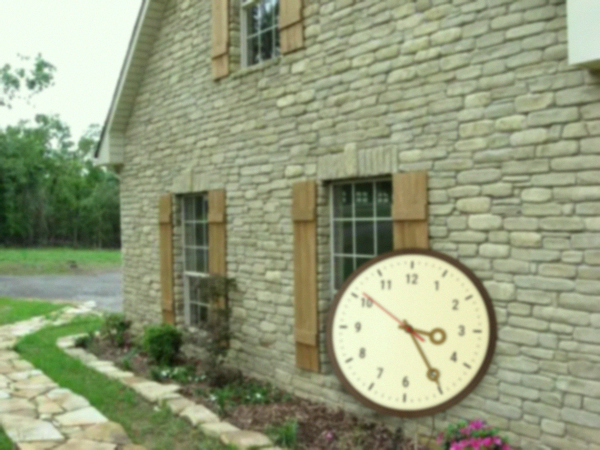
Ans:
3,24,51
